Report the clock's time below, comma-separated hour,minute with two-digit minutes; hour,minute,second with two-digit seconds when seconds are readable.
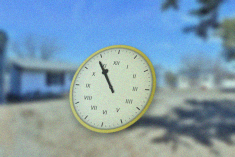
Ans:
10,54
